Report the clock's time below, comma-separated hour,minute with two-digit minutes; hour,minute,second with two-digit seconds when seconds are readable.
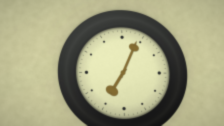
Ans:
7,04
